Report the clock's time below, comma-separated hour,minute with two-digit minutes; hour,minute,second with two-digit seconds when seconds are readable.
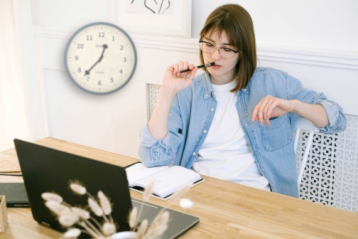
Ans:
12,37
